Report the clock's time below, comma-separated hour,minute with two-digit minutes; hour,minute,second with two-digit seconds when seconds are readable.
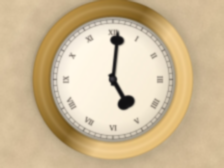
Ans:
5,01
